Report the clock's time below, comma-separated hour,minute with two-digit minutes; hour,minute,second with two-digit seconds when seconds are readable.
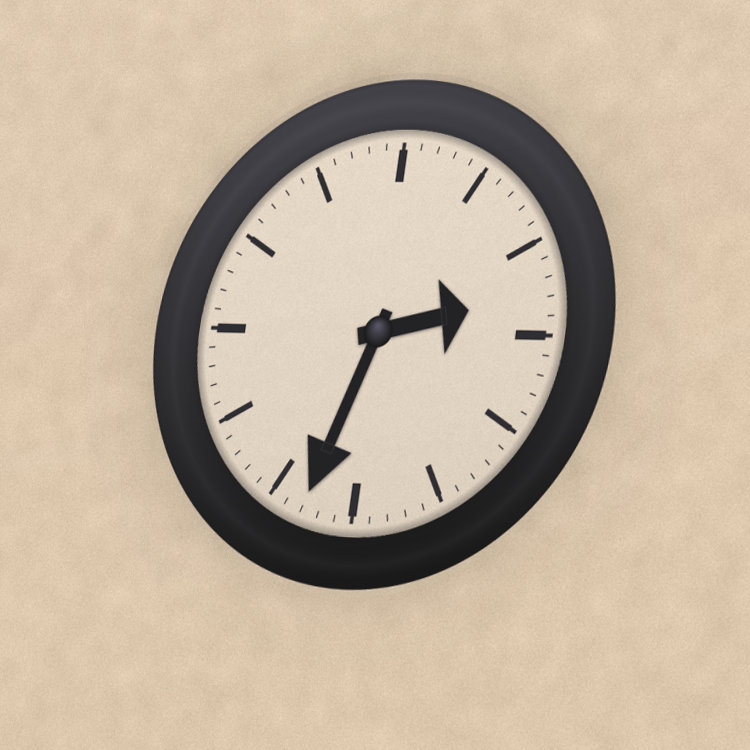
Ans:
2,33
